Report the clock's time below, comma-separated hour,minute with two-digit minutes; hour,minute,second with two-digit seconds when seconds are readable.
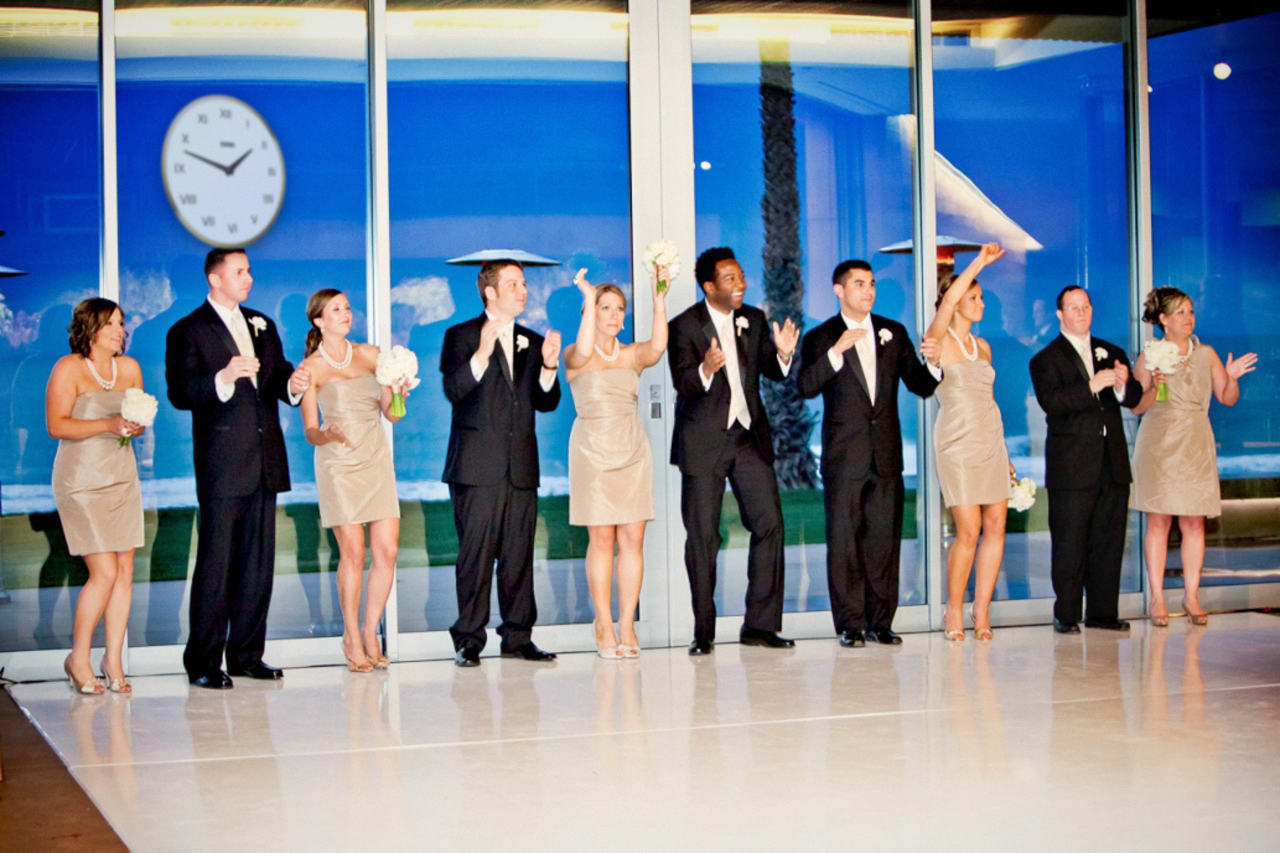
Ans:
1,48
